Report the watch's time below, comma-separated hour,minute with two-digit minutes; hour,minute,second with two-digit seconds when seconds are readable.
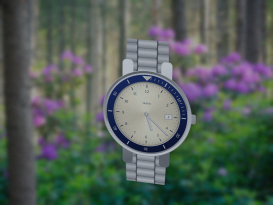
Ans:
5,22
